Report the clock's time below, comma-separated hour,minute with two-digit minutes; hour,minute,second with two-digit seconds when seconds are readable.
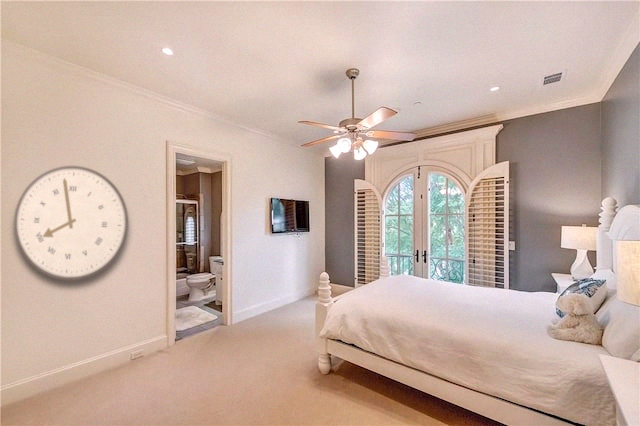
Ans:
7,58
